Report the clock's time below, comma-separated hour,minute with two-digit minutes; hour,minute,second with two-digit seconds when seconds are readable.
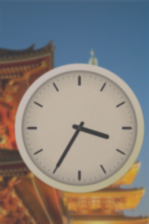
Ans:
3,35
